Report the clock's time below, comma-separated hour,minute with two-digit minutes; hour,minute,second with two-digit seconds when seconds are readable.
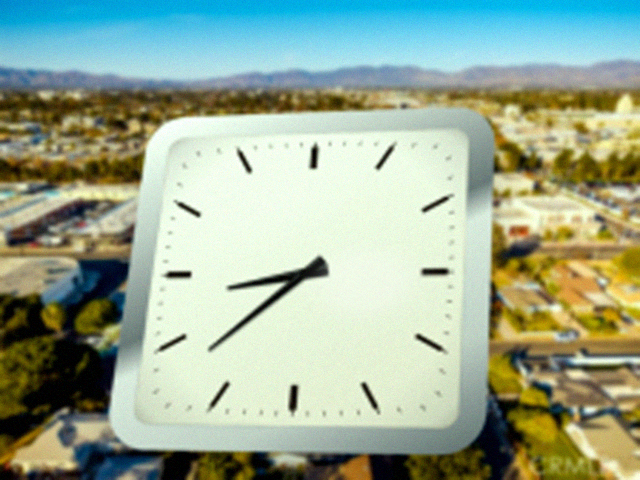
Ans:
8,38
